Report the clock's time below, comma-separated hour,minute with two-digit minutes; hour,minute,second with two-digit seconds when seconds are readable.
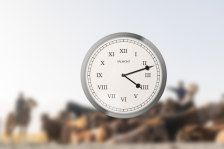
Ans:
4,12
